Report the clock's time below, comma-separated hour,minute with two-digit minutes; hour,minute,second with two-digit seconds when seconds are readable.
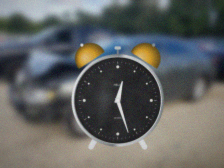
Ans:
12,27
